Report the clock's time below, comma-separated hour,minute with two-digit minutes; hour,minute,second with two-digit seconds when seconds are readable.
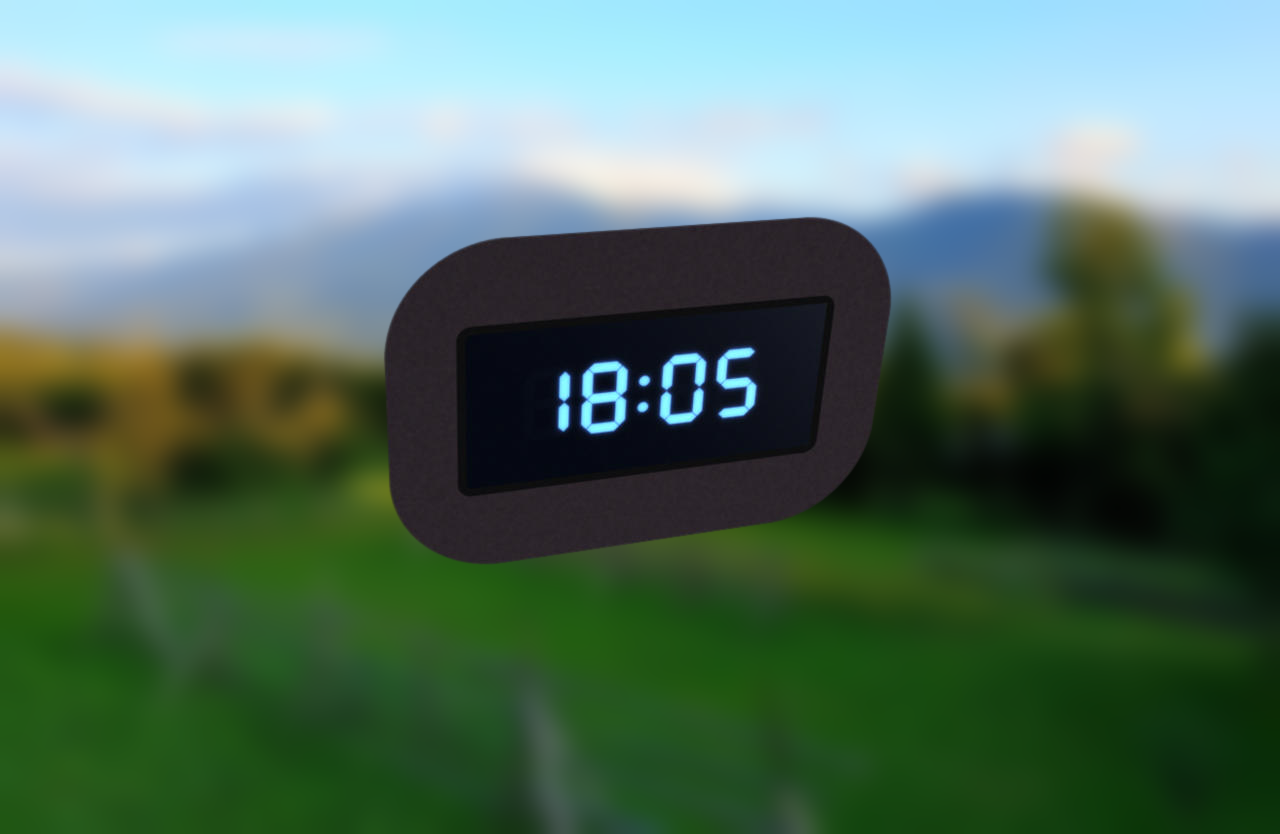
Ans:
18,05
